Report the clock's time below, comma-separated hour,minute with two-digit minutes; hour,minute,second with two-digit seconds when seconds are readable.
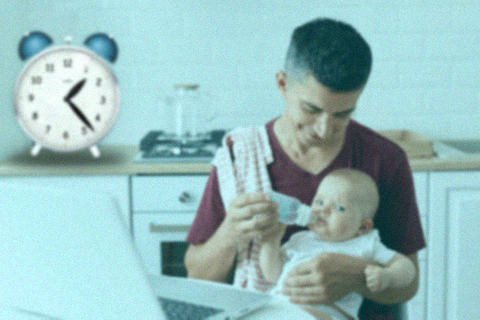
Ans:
1,23
